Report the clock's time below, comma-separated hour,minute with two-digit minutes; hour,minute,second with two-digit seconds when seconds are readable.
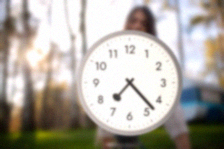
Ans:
7,23
